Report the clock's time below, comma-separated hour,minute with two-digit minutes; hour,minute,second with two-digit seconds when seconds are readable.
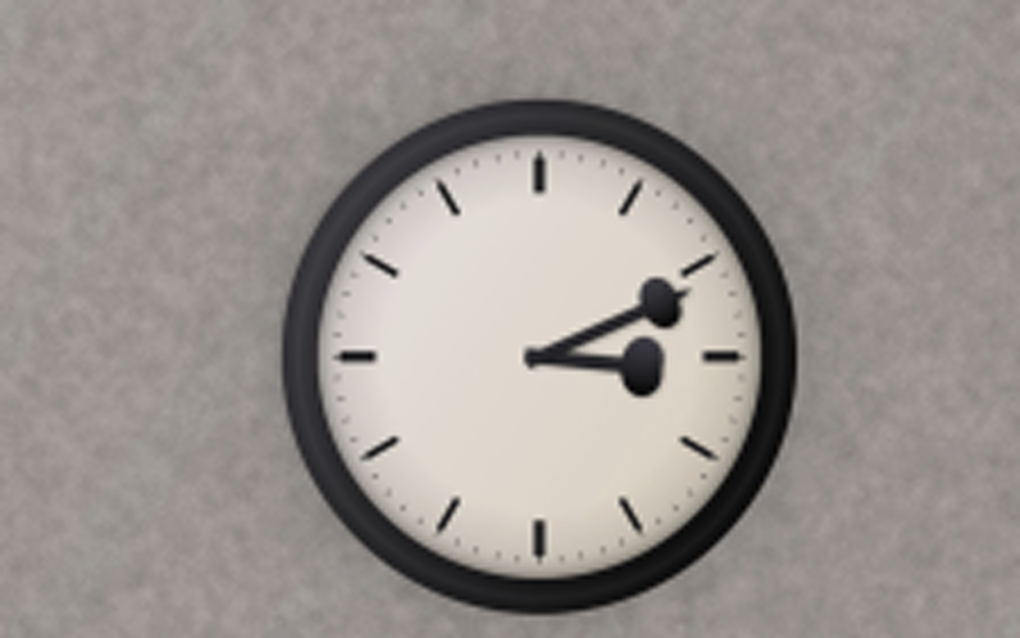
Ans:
3,11
